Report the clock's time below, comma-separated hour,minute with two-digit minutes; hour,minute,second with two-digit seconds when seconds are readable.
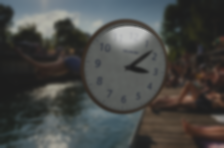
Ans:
3,08
